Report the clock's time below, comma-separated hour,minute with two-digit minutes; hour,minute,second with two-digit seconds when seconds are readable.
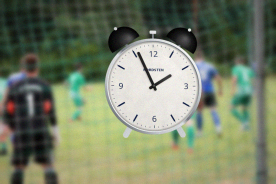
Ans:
1,56
